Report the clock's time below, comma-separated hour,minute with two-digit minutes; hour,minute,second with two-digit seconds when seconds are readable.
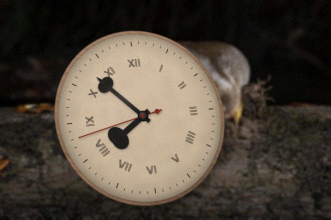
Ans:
7,52,43
